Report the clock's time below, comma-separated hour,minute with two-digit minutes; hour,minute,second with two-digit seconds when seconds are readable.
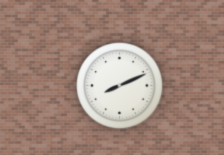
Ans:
8,11
